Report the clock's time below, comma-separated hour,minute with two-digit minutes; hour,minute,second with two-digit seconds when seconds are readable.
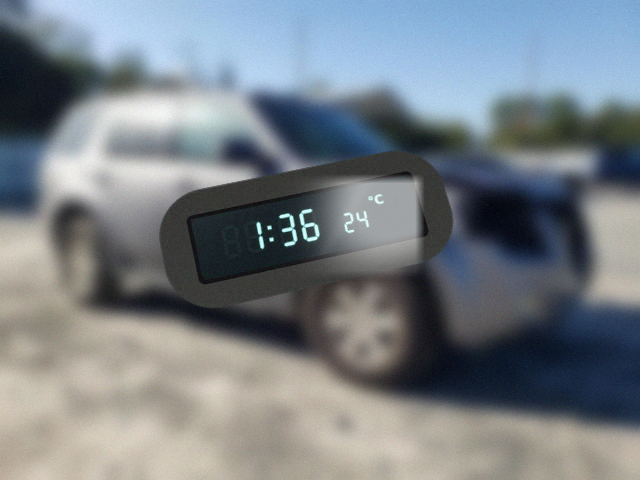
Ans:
1,36
